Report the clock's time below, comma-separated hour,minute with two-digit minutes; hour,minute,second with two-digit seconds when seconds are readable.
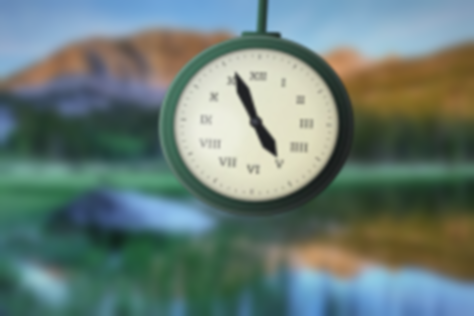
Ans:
4,56
